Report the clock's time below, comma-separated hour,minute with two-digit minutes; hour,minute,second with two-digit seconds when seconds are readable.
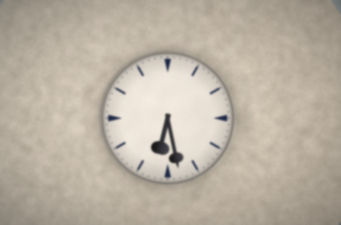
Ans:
6,28
